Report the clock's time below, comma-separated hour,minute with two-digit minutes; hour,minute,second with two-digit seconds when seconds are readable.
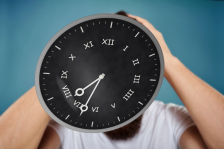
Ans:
7,33
